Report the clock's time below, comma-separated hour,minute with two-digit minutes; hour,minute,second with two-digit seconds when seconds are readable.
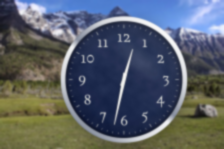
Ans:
12,32
